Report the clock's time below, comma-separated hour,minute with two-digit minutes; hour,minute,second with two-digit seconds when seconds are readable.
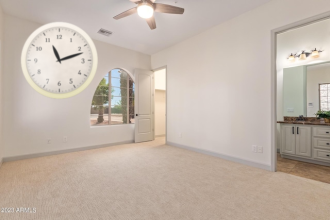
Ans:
11,12
